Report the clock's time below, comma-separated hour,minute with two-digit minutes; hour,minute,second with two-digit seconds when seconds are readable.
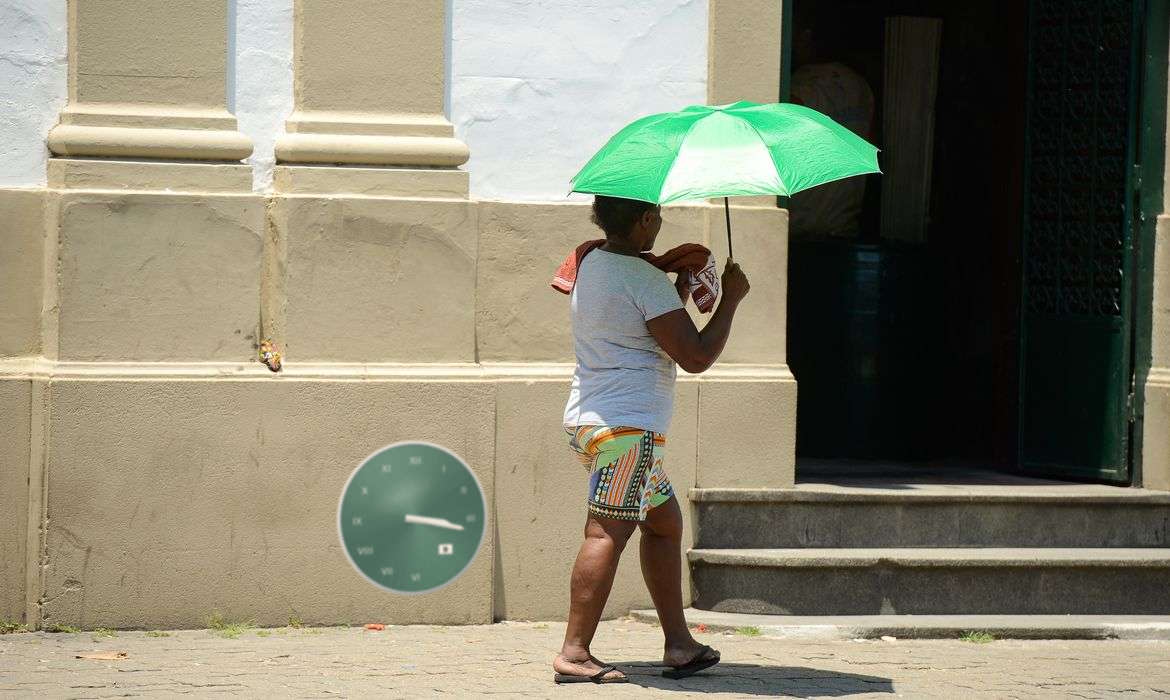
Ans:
3,17
